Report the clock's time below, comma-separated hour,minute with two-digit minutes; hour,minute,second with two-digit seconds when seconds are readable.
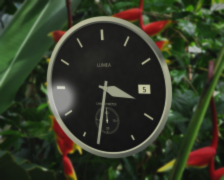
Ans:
3,32
